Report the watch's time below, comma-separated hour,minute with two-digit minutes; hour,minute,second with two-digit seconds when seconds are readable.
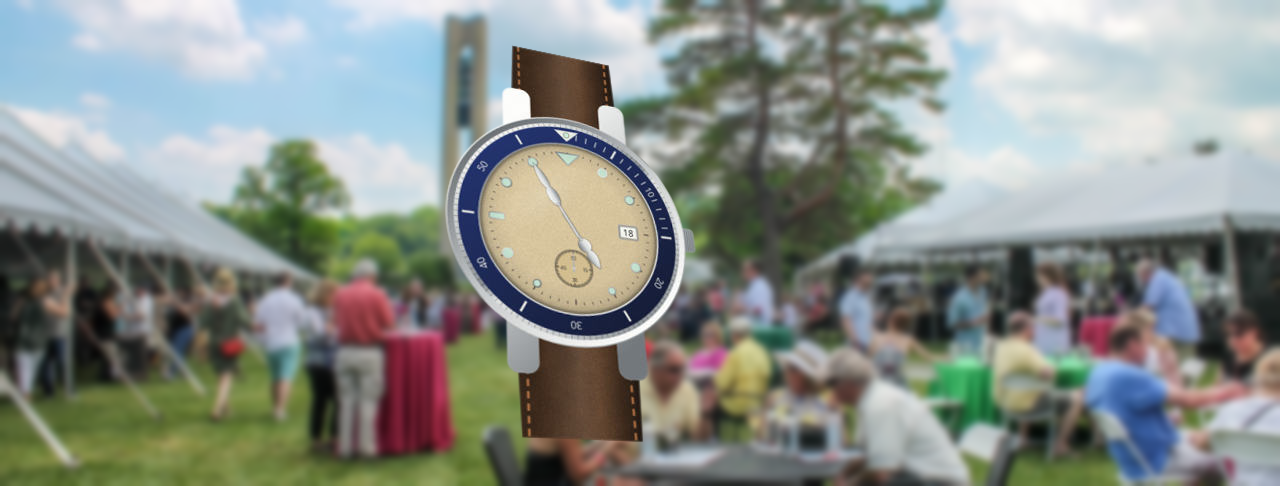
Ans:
4,55
